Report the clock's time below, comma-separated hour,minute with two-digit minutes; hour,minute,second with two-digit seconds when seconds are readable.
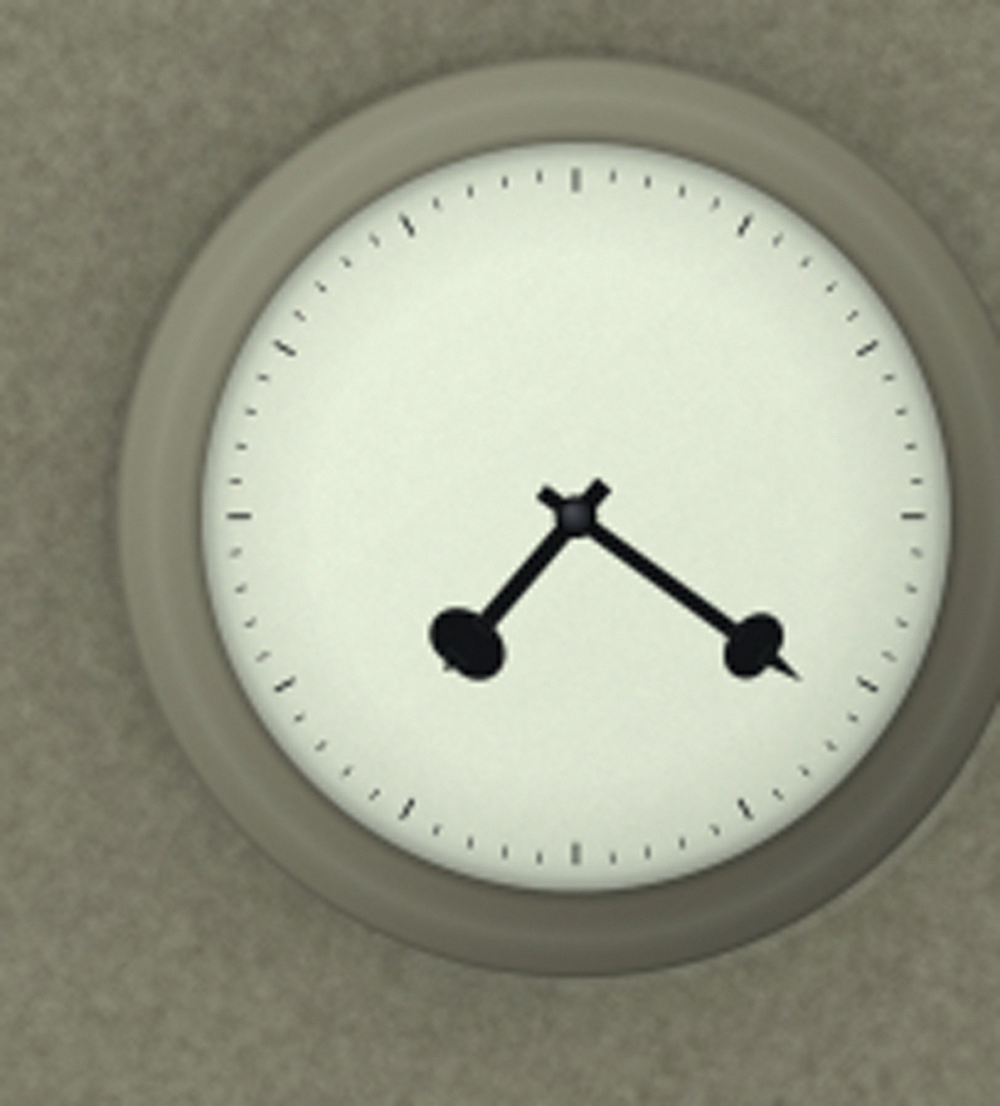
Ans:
7,21
